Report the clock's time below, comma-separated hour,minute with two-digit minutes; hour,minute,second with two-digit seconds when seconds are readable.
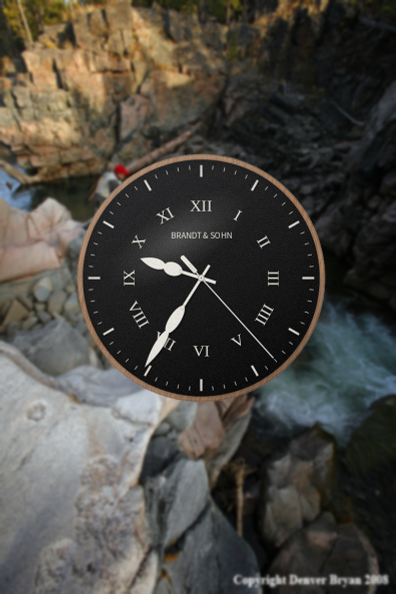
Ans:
9,35,23
